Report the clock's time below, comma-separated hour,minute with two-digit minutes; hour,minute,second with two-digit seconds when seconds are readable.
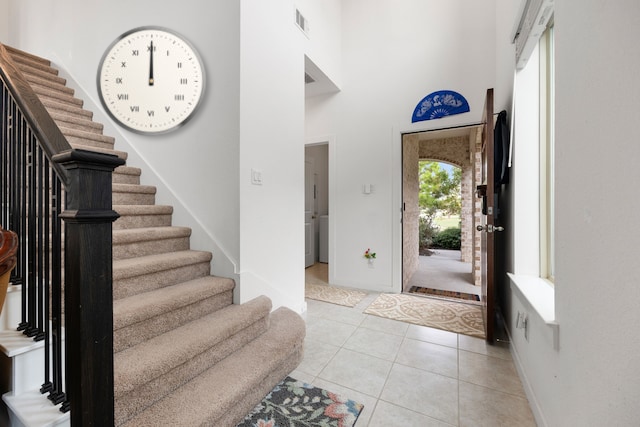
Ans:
12,00
